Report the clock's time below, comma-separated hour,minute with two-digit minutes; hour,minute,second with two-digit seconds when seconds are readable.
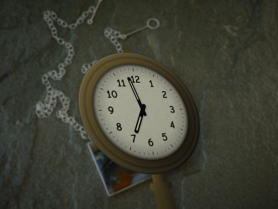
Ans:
6,58
